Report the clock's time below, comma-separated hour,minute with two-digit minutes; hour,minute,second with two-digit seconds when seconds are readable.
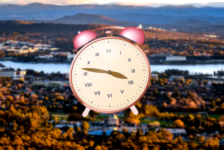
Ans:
3,47
